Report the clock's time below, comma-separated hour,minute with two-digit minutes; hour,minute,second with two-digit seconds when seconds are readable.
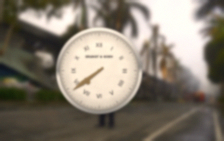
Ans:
7,39
